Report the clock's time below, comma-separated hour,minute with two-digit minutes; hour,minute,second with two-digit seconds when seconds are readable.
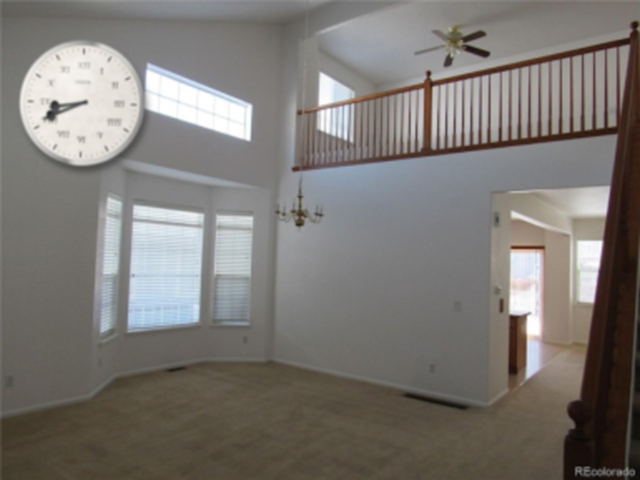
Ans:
8,41
